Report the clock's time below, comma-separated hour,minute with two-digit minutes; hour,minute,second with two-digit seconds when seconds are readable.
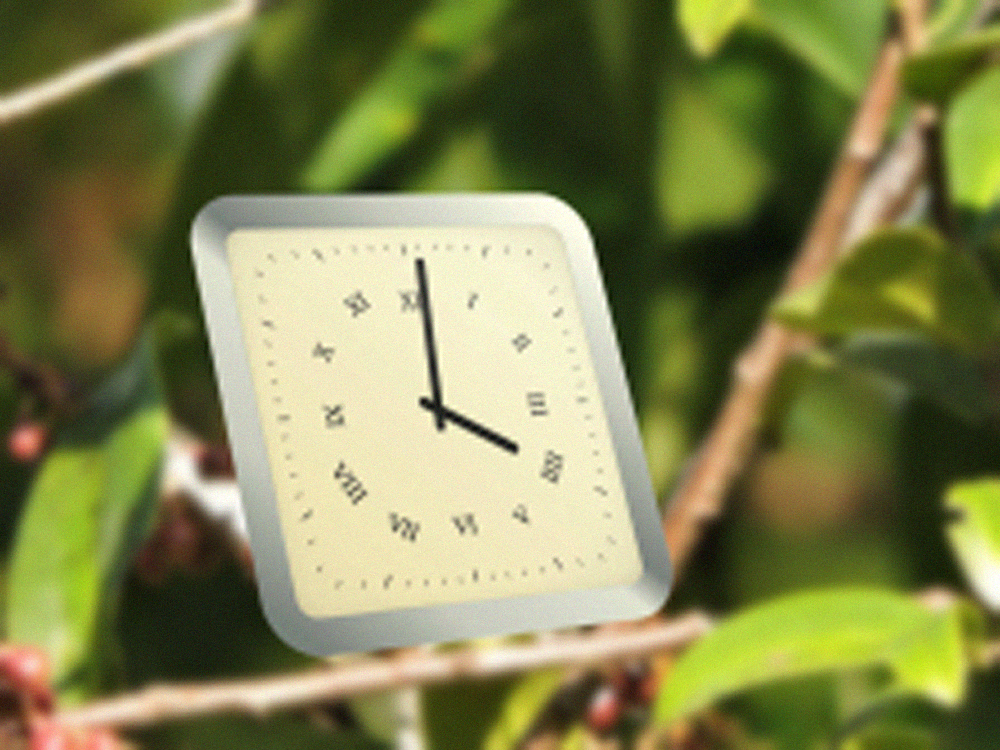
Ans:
4,01
